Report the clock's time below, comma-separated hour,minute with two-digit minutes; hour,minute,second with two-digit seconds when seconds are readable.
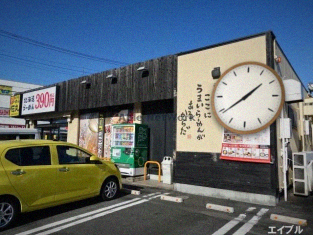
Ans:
1,39
